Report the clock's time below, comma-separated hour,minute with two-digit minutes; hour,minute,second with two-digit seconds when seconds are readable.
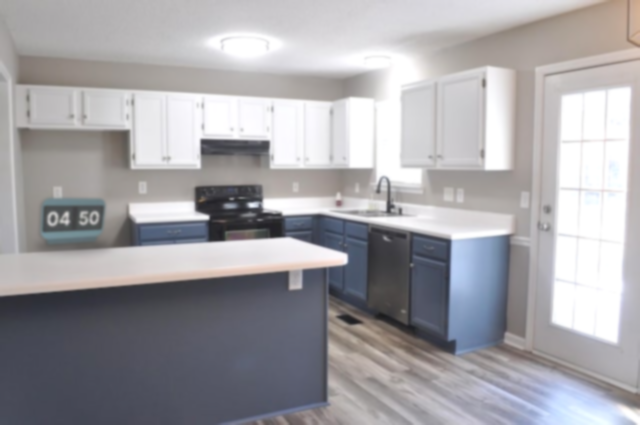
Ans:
4,50
